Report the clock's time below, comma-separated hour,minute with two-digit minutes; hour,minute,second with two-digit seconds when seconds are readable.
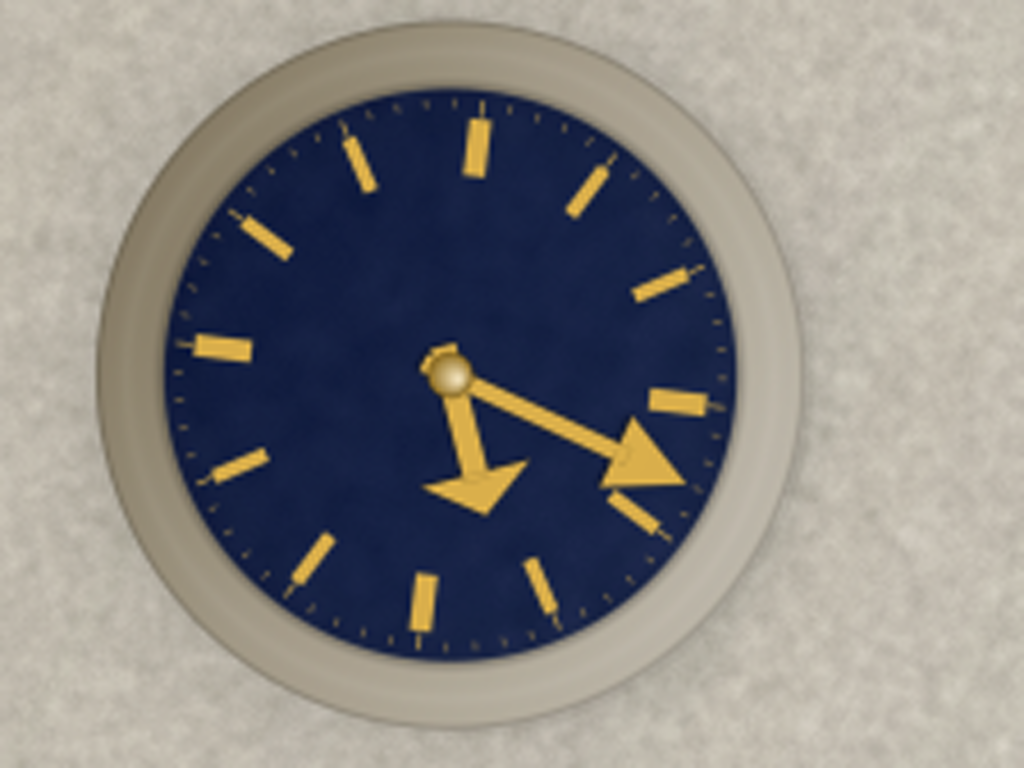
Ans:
5,18
